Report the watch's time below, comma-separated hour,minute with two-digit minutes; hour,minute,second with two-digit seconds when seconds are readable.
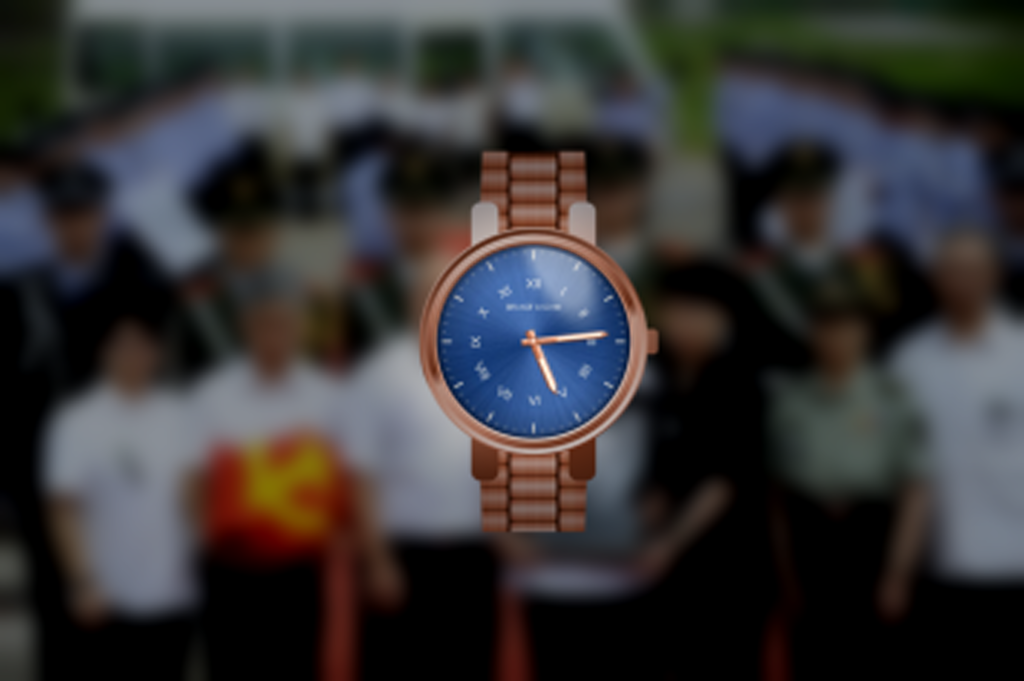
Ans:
5,14
